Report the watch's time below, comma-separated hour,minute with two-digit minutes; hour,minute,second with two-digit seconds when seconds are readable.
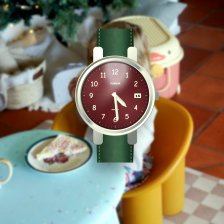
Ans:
4,29
